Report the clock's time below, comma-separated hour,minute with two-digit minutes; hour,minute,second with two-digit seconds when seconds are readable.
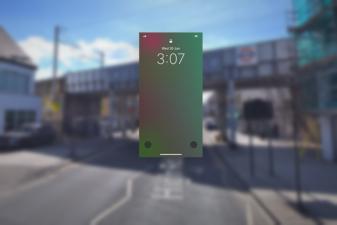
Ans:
3,07
